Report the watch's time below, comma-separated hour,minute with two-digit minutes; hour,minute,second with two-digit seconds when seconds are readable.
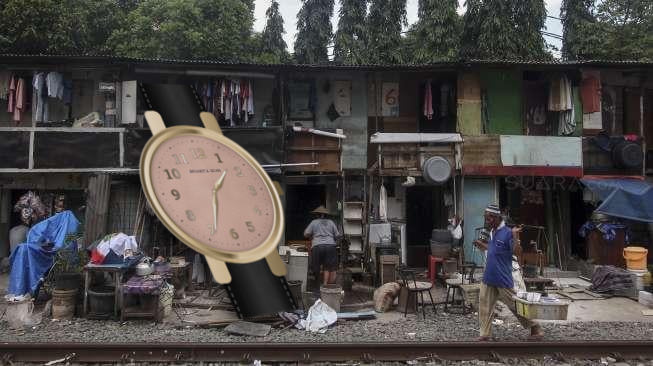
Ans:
1,34
